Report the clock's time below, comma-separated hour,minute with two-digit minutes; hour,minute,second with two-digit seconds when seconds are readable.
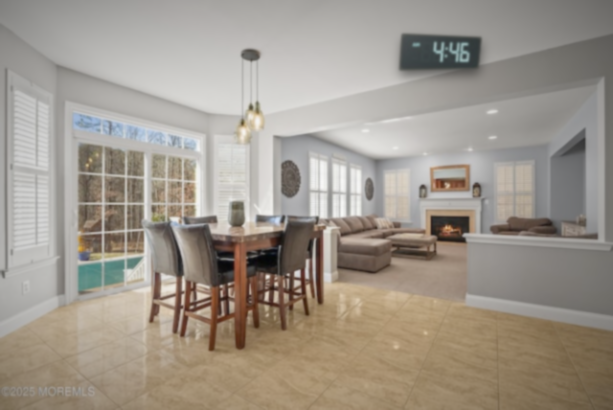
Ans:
4,46
